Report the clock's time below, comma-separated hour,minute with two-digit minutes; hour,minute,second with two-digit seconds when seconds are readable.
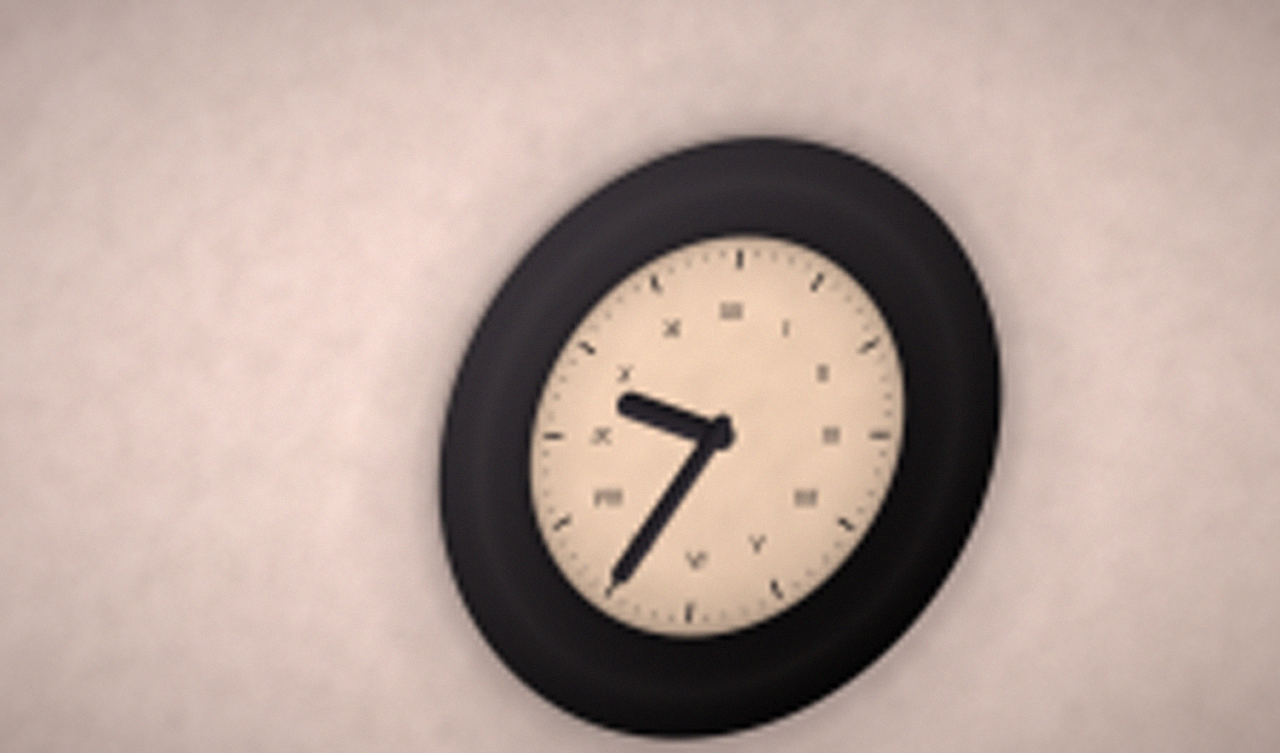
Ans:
9,35
